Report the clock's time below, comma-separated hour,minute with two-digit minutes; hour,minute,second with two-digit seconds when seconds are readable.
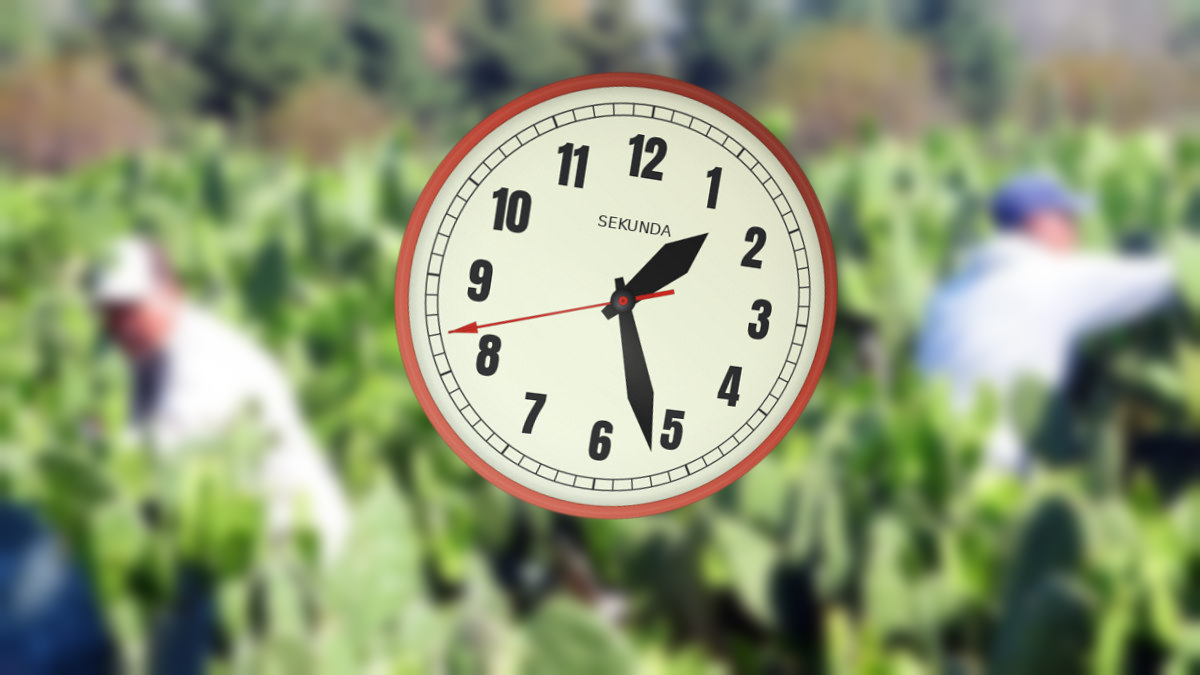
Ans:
1,26,42
